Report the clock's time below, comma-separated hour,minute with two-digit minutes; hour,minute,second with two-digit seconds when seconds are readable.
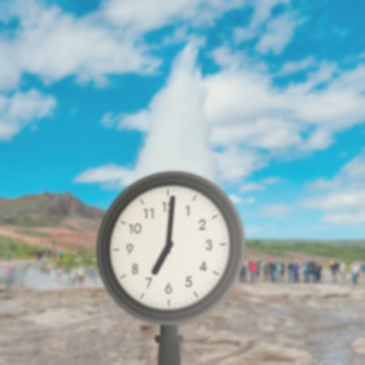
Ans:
7,01
